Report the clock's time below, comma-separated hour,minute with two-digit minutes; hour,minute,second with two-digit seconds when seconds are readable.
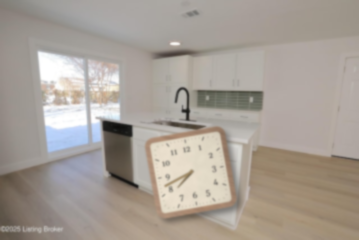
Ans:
7,42
